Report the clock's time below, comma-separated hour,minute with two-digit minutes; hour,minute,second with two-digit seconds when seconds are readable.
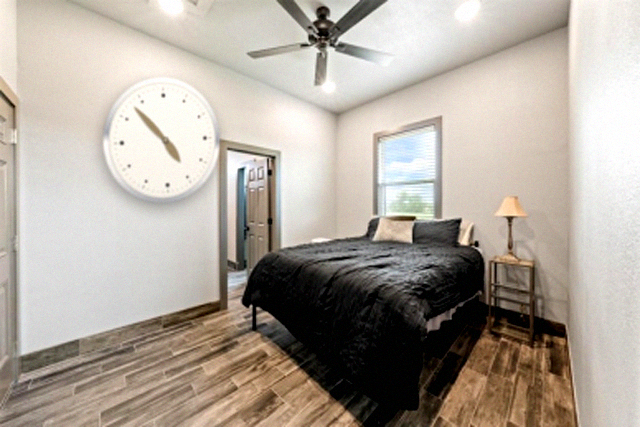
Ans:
4,53
